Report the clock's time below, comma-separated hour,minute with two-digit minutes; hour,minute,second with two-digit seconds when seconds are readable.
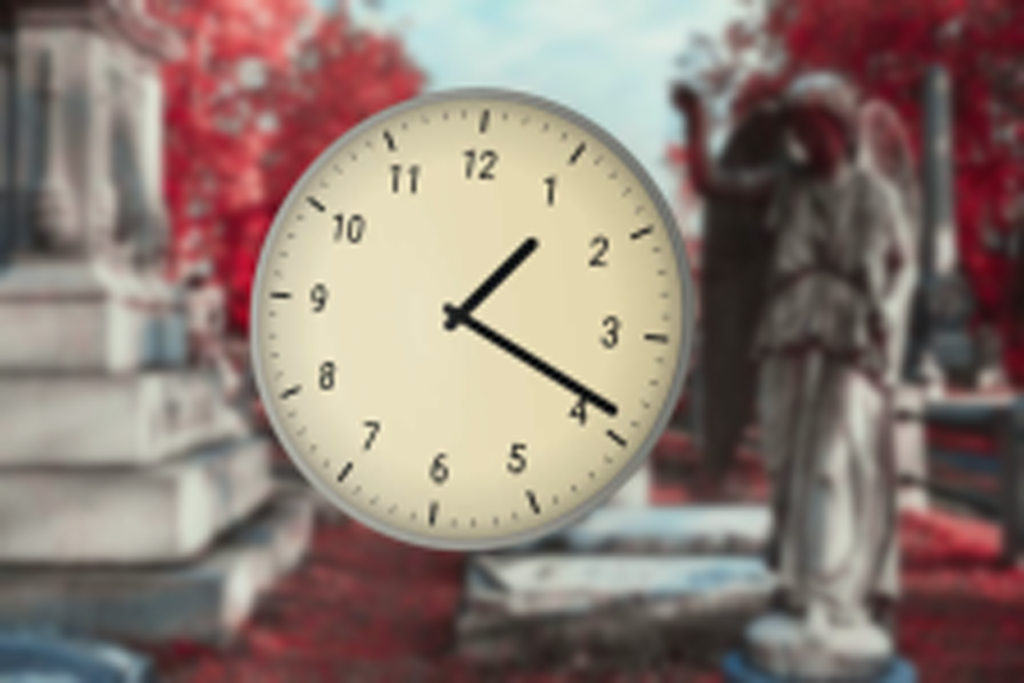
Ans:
1,19
